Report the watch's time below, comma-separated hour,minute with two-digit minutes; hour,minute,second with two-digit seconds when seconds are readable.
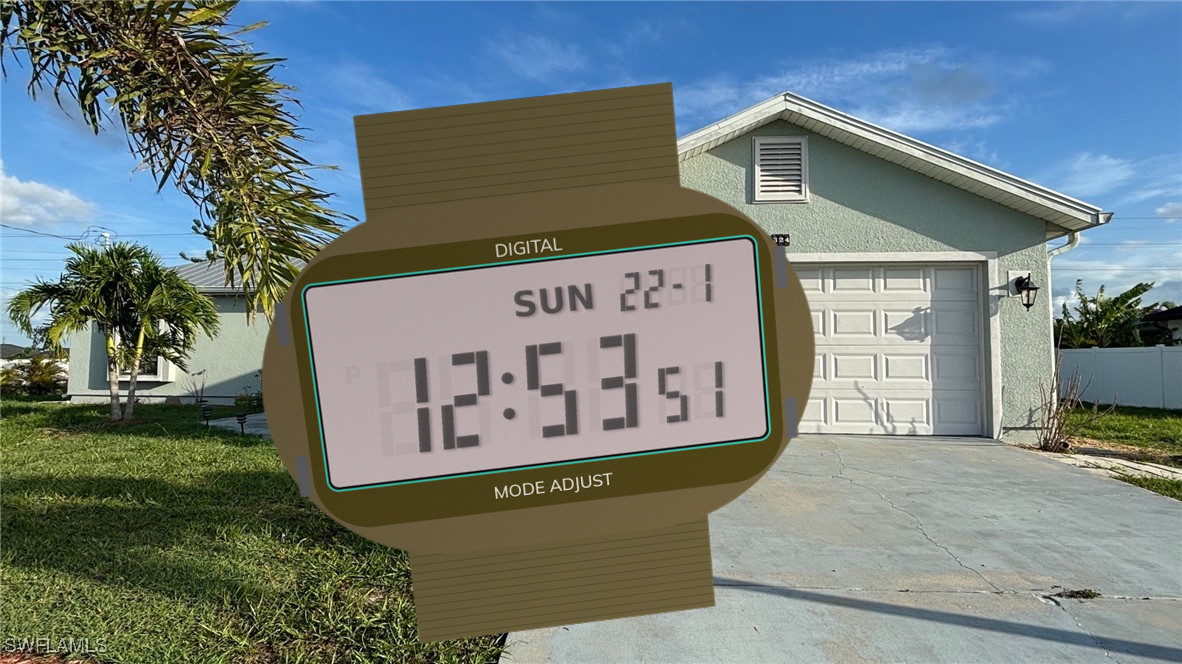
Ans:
12,53,51
